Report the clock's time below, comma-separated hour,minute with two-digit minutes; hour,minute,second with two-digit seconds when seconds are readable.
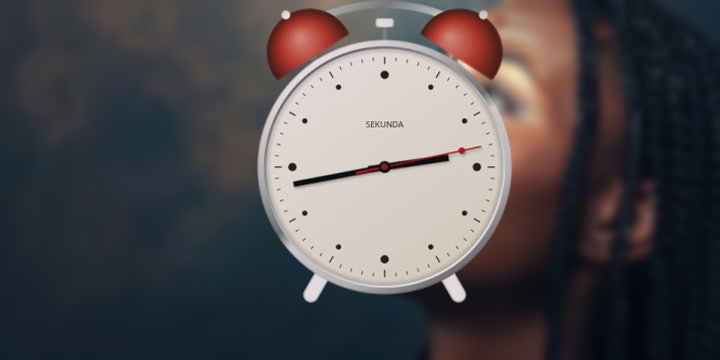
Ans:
2,43,13
